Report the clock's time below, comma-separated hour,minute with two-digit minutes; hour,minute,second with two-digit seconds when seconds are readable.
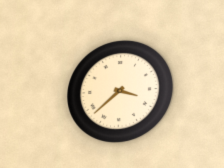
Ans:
3,38
